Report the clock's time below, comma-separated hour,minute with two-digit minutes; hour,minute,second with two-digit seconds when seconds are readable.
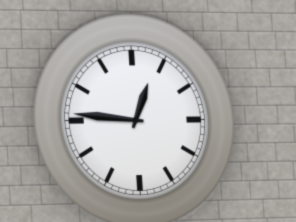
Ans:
12,46
